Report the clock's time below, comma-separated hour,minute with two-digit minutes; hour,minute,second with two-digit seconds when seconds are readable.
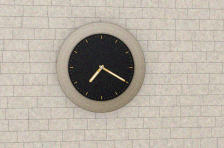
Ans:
7,20
